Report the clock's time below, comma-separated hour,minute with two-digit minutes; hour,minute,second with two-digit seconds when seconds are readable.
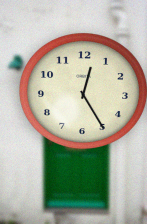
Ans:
12,25
